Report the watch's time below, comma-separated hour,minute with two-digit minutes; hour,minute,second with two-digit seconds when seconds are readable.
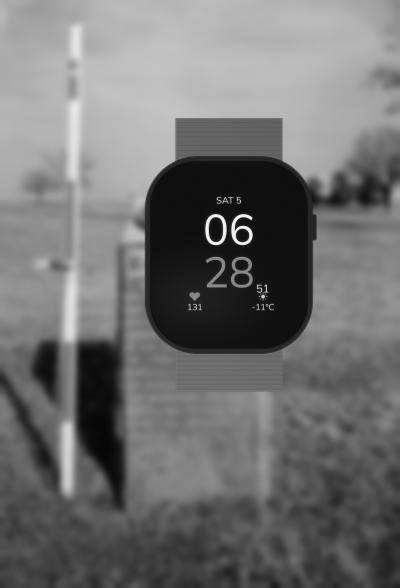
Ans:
6,28,51
